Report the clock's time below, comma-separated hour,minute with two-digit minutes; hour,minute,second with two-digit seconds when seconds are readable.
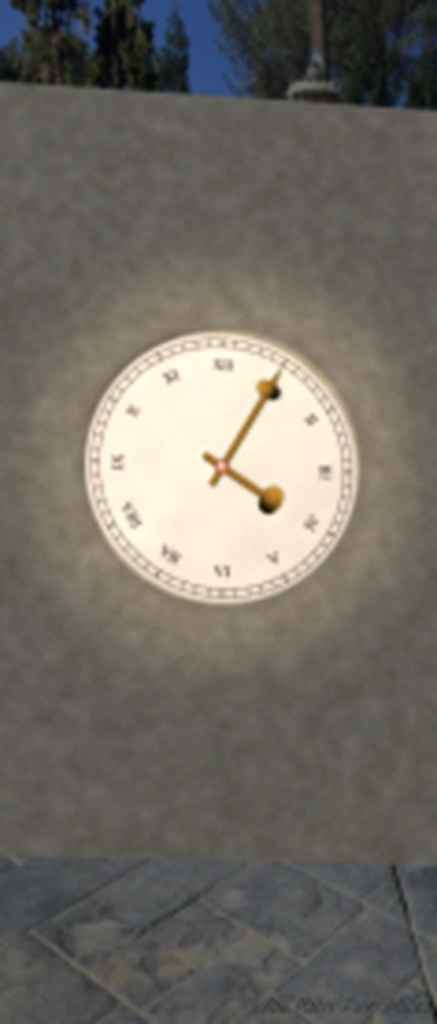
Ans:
4,05
